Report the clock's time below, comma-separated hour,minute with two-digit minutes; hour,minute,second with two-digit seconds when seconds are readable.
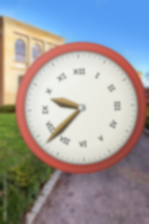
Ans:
9,38
